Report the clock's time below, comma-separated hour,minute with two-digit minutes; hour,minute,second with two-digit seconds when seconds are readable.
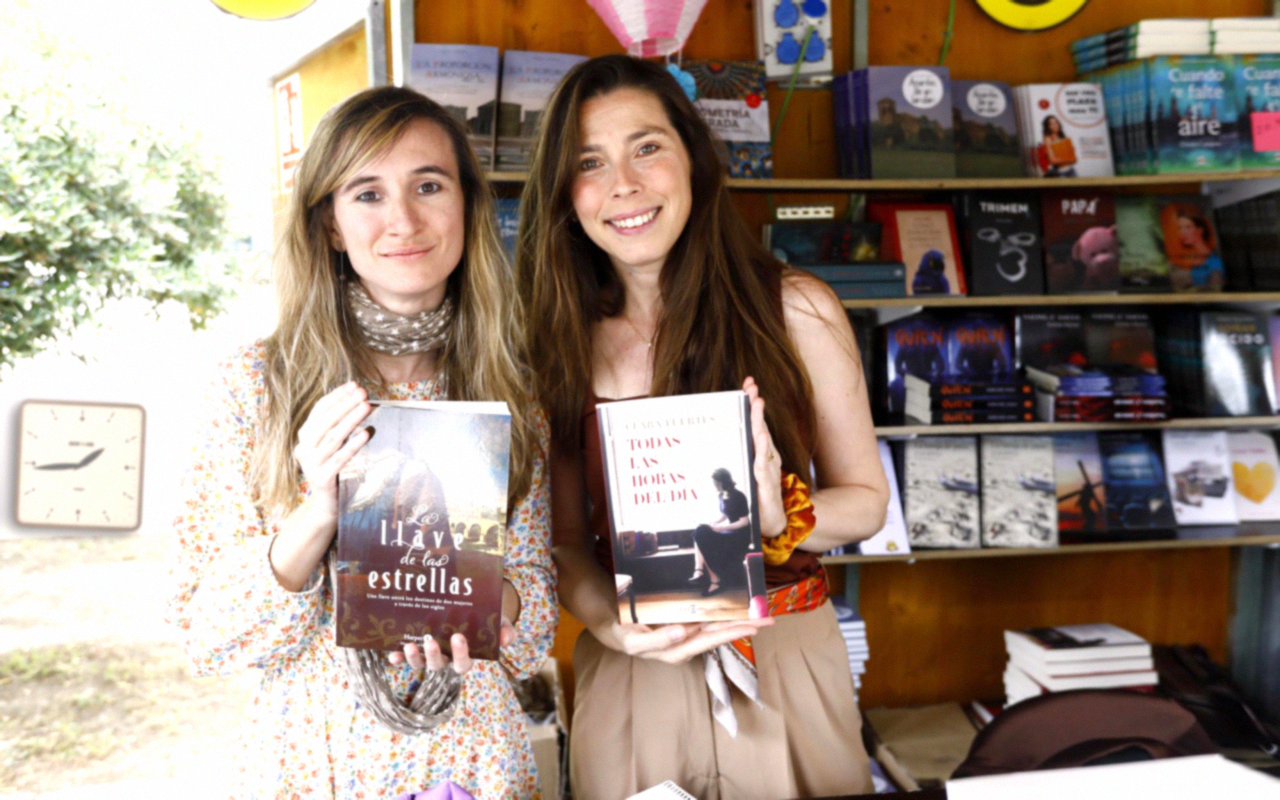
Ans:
1,44
